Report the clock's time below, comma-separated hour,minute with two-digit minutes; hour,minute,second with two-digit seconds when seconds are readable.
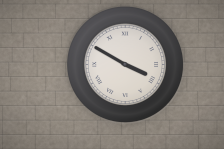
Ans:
3,50
